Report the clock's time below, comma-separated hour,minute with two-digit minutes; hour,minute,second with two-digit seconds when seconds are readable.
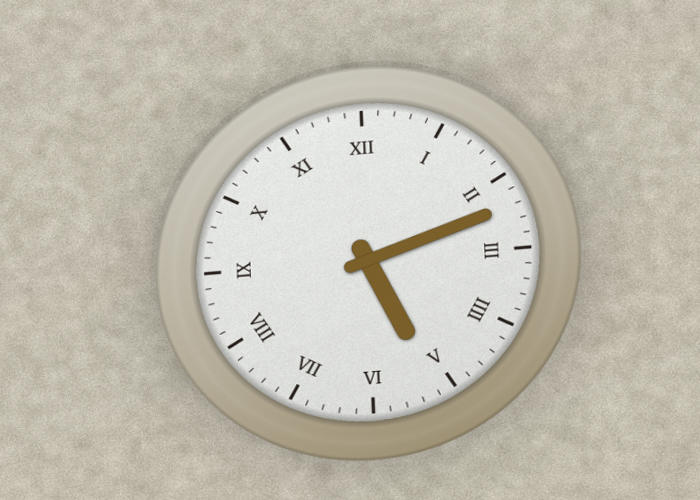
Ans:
5,12
